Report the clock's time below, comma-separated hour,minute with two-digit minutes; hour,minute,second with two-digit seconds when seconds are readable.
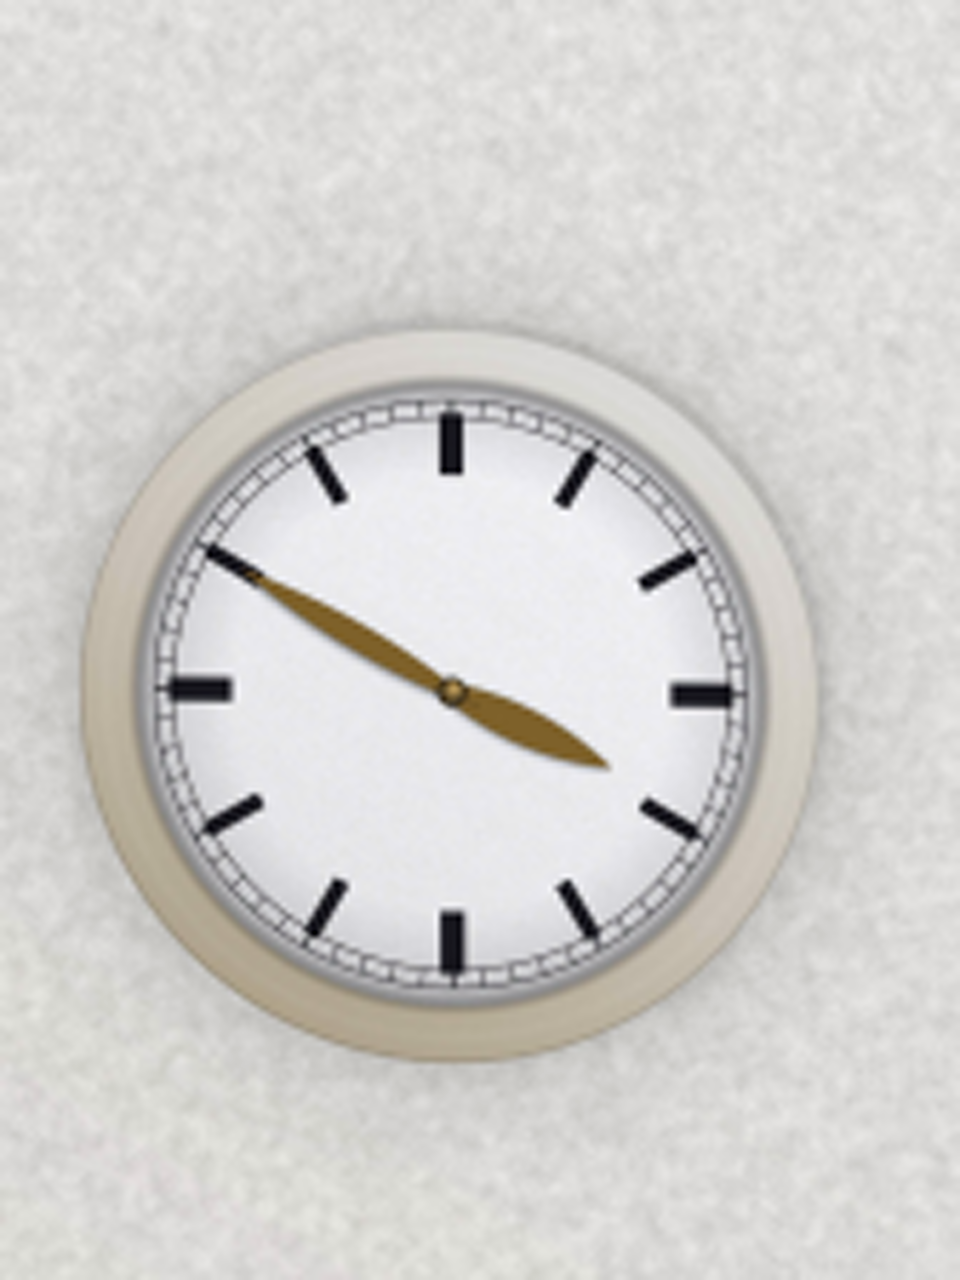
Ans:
3,50
